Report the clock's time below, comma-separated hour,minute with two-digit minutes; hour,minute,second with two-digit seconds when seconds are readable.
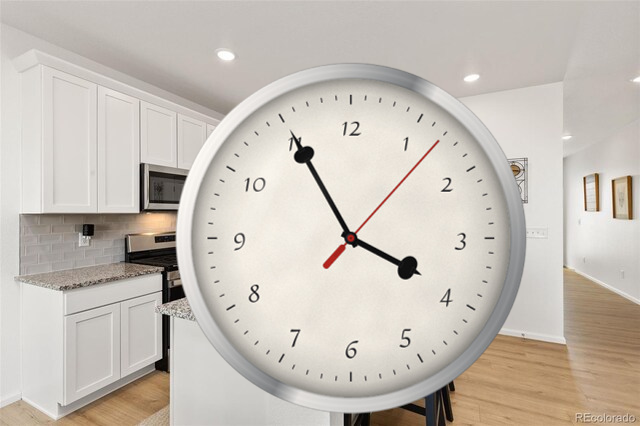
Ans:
3,55,07
